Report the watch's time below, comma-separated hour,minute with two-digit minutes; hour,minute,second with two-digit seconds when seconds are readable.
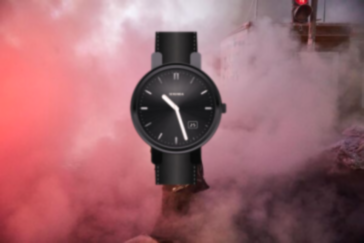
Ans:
10,27
